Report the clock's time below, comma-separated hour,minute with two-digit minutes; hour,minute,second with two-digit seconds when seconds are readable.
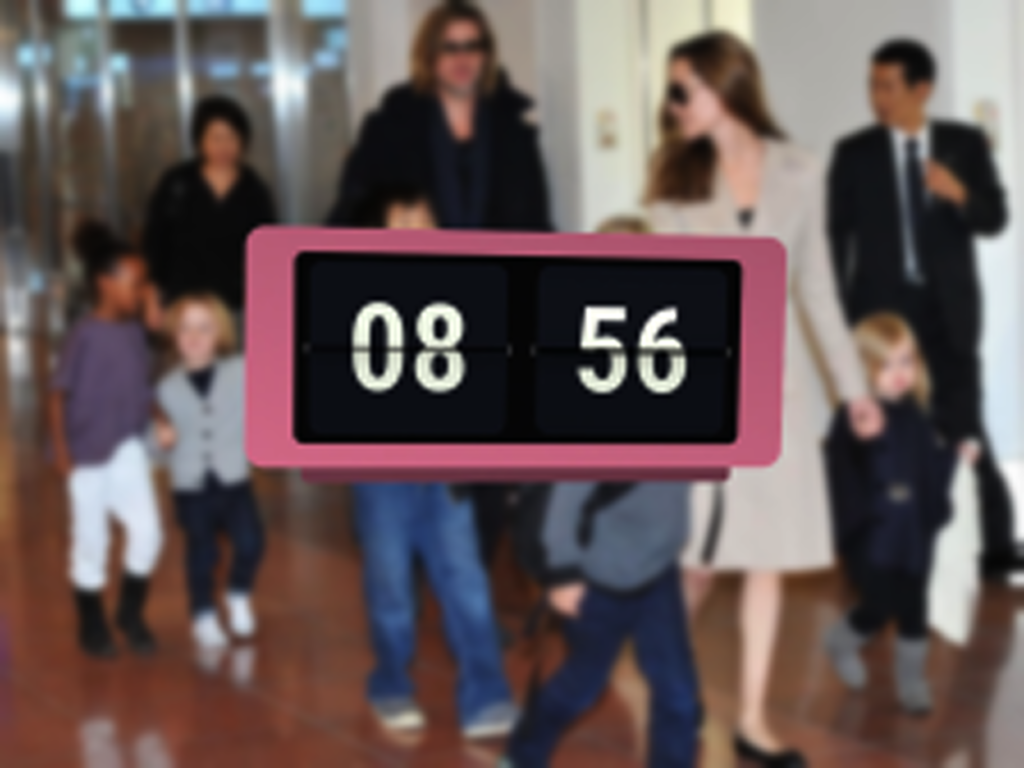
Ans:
8,56
